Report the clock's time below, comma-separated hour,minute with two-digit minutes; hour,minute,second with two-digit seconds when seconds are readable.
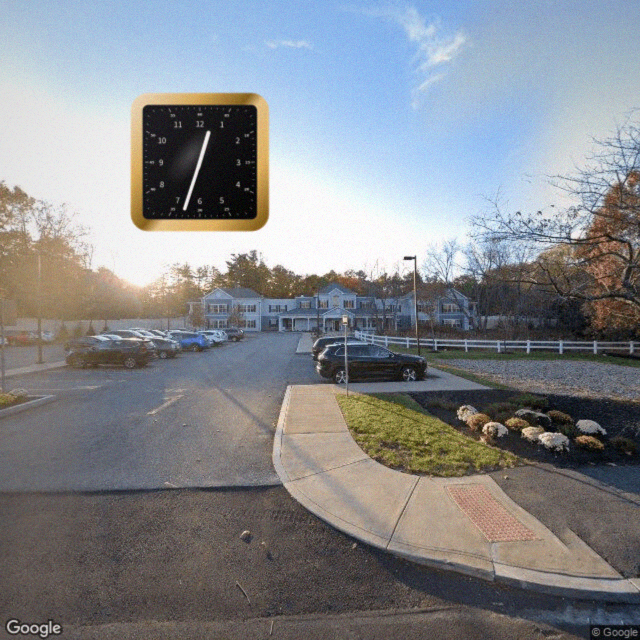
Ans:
12,33
